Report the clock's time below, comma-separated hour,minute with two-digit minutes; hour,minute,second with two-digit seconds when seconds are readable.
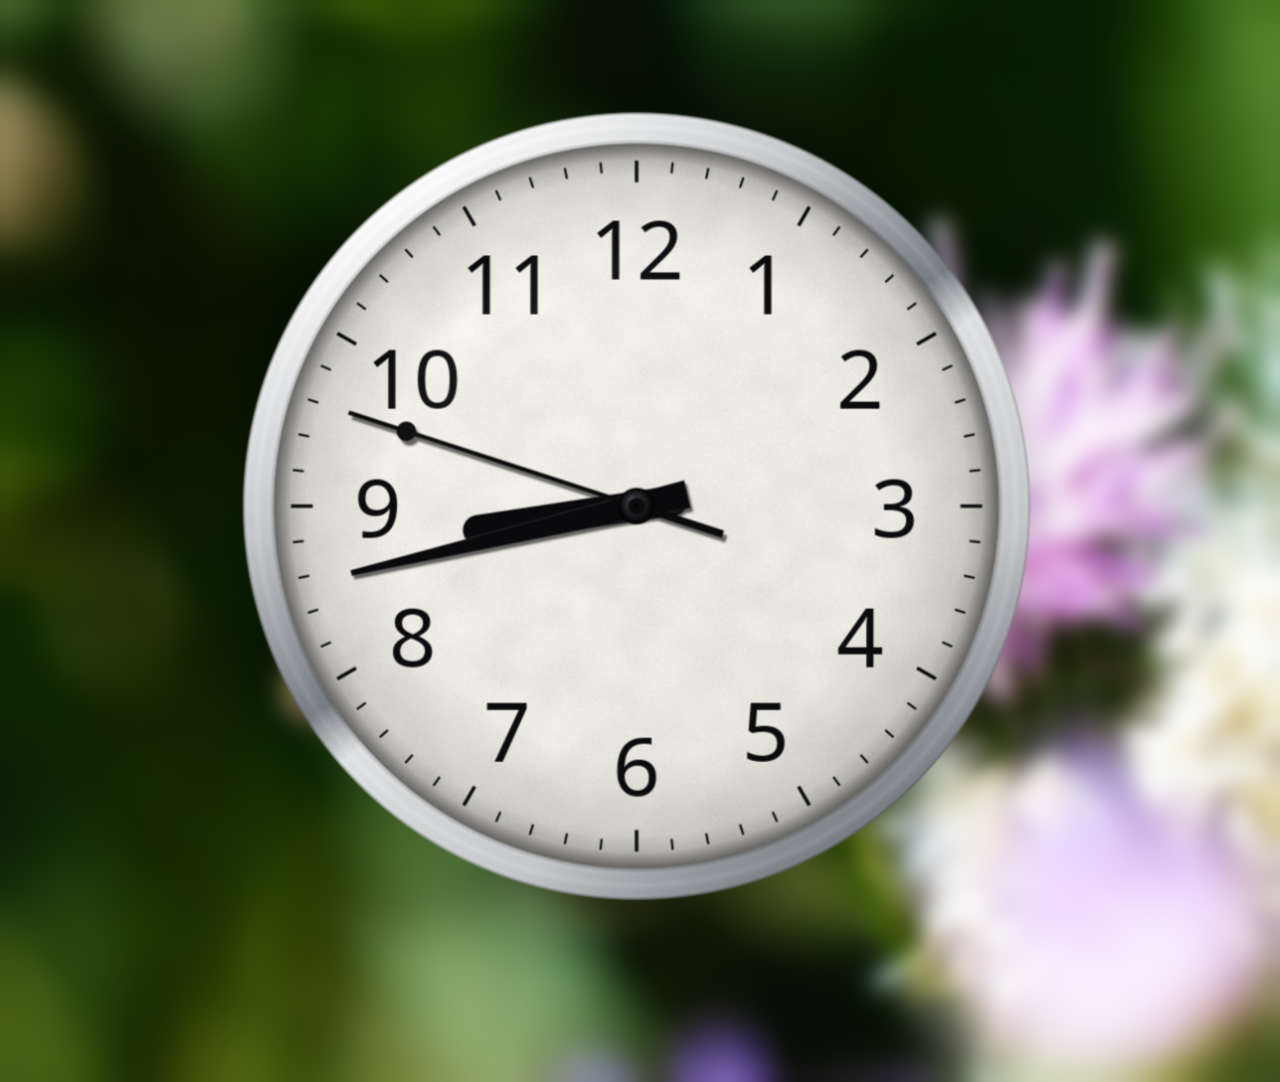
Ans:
8,42,48
